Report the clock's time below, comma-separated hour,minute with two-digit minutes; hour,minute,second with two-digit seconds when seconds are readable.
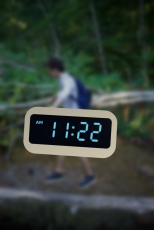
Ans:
11,22
